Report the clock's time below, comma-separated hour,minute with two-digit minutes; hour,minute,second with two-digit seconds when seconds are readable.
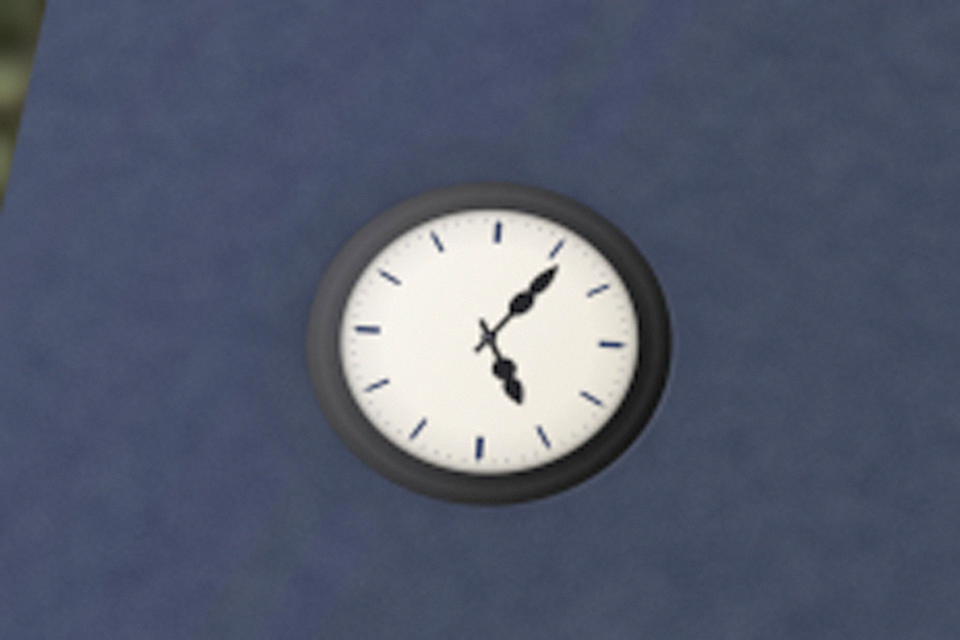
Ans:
5,06
